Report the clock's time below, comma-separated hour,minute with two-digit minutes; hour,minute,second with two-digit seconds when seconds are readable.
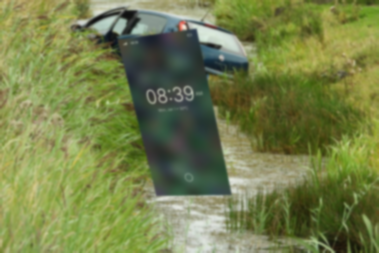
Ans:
8,39
